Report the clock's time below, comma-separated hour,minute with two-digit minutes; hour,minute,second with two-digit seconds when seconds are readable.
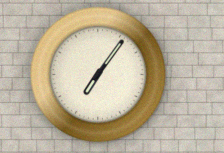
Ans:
7,06
